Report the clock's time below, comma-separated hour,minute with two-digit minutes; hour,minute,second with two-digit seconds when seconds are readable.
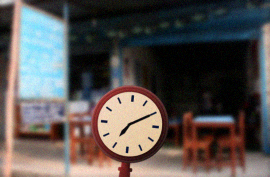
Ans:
7,10
